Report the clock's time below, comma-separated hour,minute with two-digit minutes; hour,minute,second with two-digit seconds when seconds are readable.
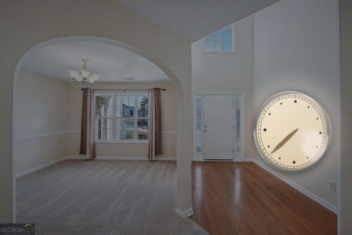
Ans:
7,38
